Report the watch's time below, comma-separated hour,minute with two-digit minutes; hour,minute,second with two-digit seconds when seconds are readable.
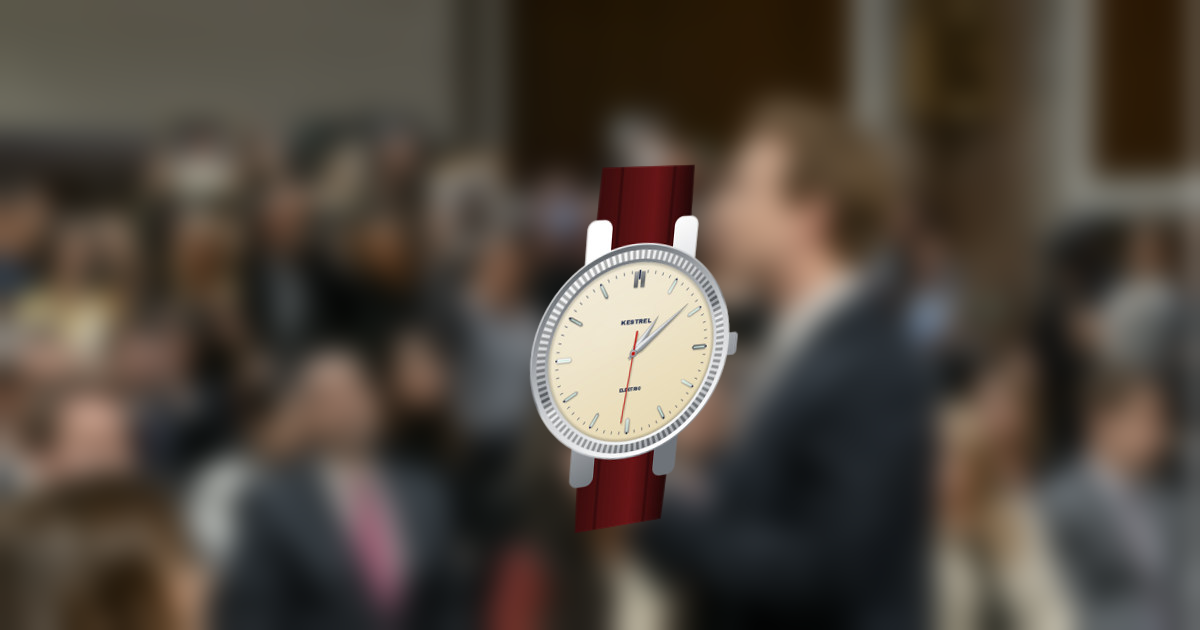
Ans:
1,08,31
